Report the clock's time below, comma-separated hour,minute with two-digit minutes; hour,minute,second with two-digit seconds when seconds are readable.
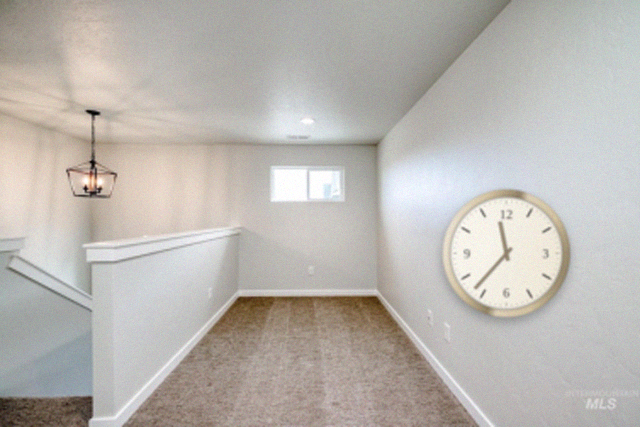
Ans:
11,37
